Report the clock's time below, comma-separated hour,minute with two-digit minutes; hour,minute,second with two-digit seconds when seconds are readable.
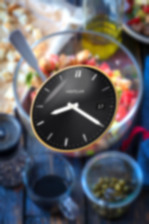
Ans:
8,20
